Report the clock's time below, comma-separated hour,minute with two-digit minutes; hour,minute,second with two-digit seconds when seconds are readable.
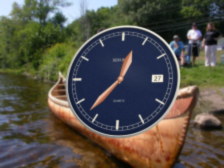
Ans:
12,37
